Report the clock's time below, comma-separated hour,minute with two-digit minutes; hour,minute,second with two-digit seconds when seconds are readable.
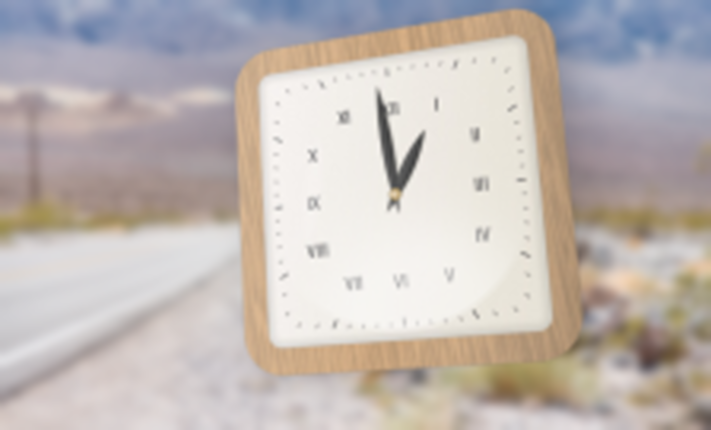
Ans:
12,59
